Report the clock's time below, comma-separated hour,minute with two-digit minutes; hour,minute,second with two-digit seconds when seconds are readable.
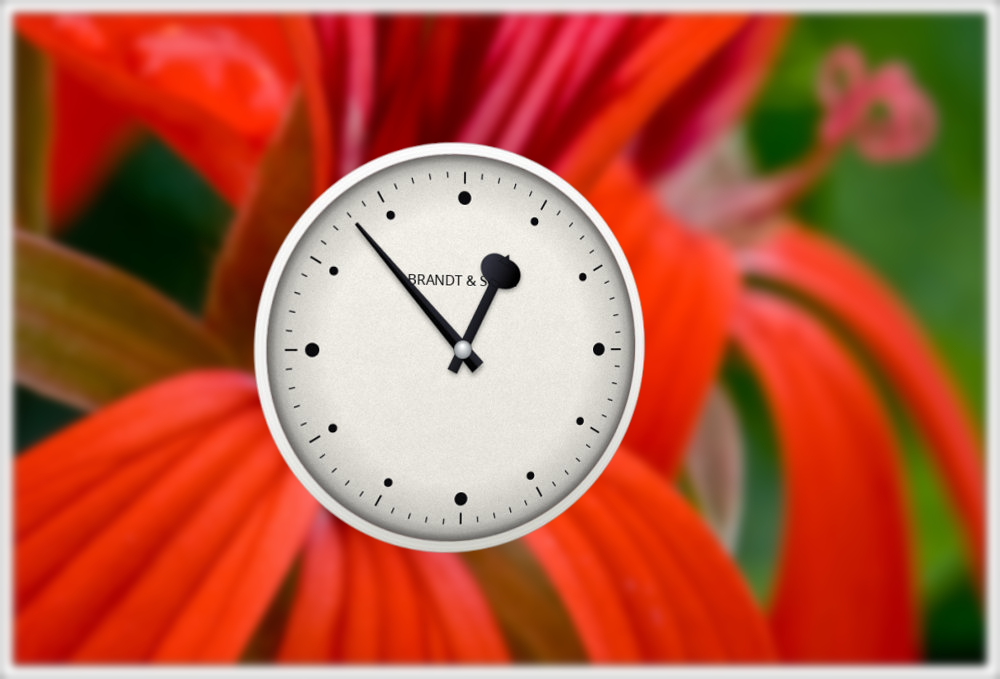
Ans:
12,53
